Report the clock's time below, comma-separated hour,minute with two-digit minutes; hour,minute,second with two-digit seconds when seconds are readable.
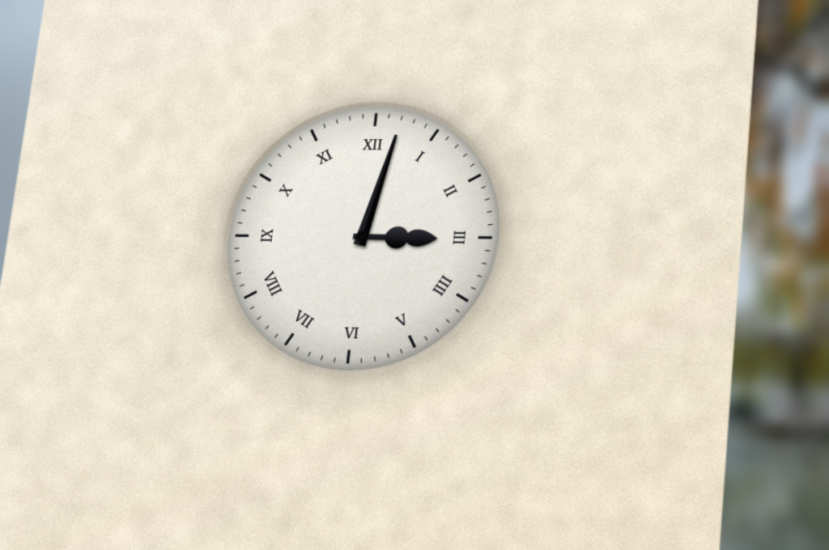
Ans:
3,02
